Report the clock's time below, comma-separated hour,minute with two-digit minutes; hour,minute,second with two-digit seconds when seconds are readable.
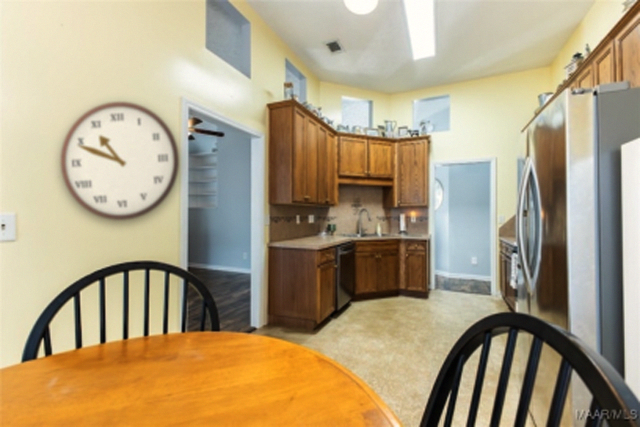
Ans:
10,49
